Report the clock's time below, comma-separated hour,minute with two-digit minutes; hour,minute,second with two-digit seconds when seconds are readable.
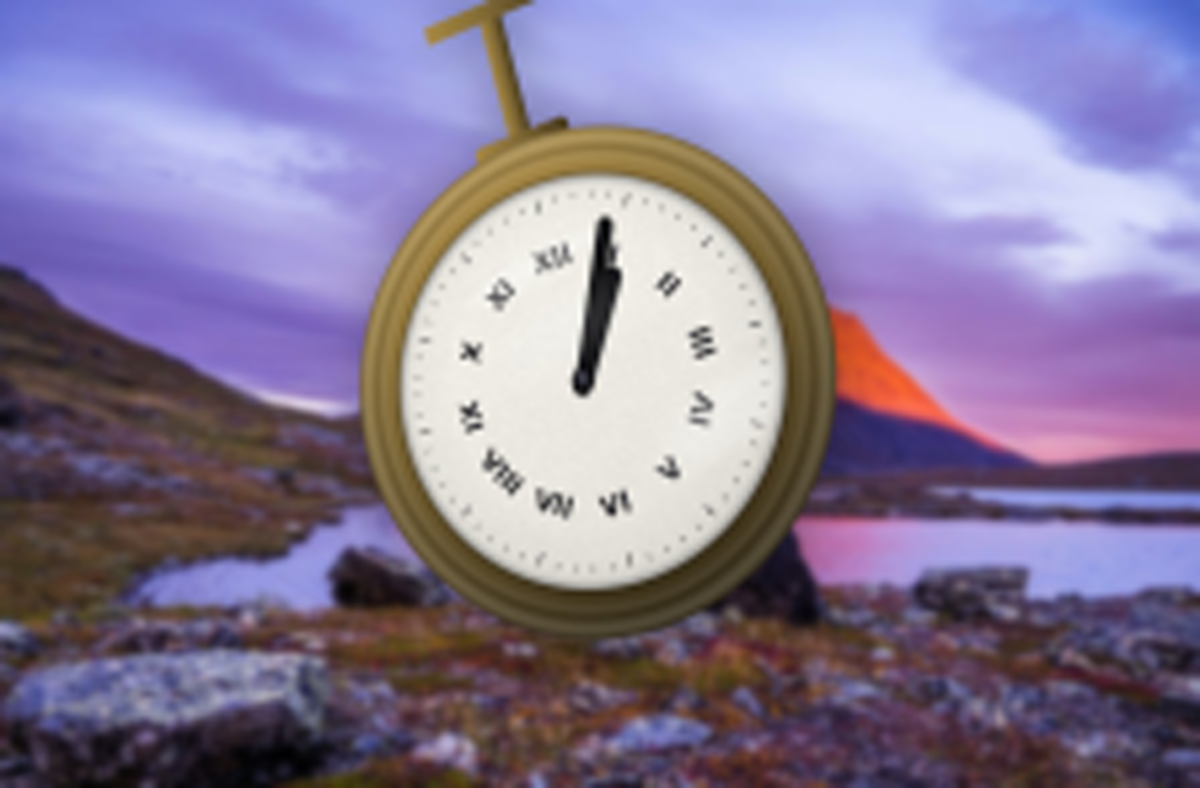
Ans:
1,04
